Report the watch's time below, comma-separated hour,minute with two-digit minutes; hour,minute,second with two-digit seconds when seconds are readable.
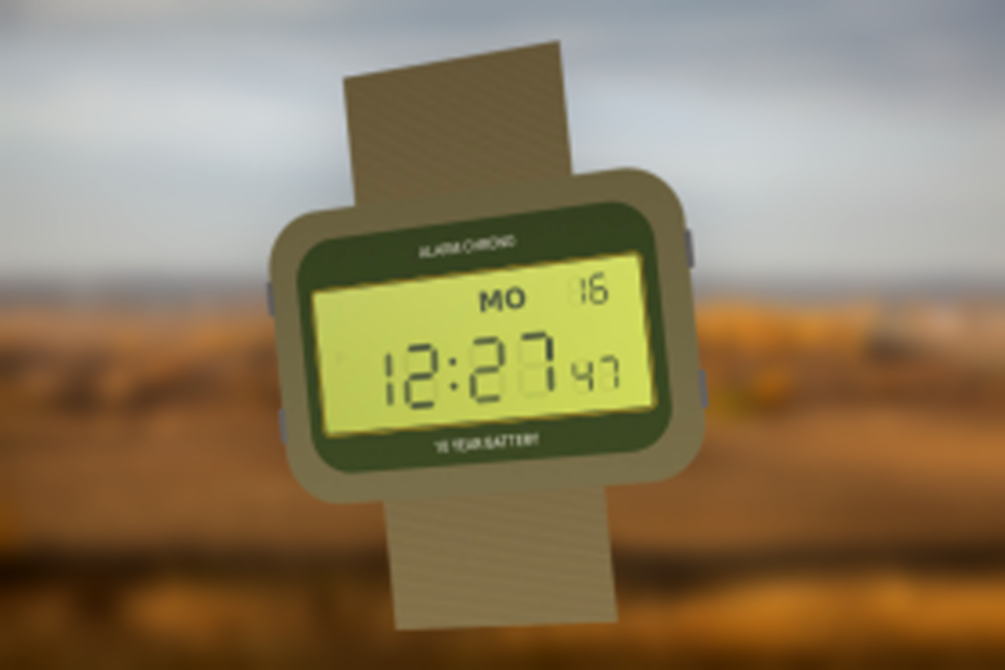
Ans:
12,27,47
